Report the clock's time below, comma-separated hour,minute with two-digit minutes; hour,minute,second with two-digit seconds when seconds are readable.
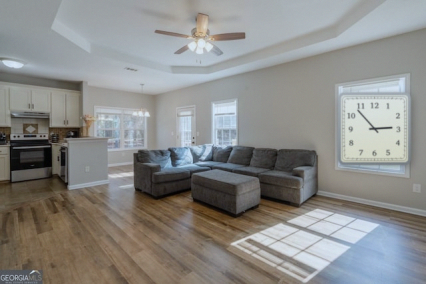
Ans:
2,53
